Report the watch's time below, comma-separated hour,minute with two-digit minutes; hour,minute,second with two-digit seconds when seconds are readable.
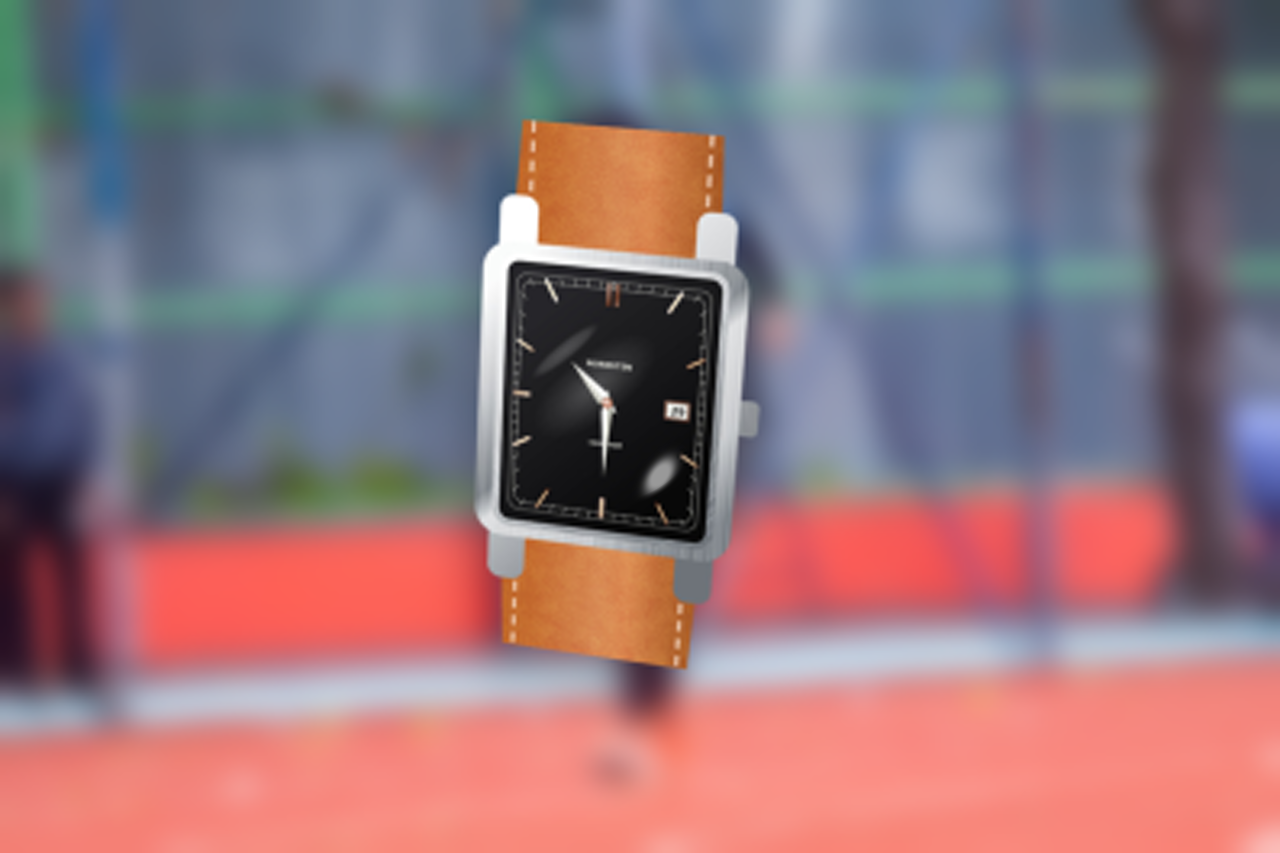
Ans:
10,30
